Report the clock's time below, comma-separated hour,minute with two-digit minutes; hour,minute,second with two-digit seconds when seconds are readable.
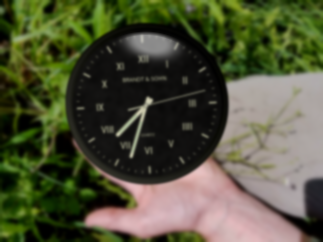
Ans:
7,33,13
